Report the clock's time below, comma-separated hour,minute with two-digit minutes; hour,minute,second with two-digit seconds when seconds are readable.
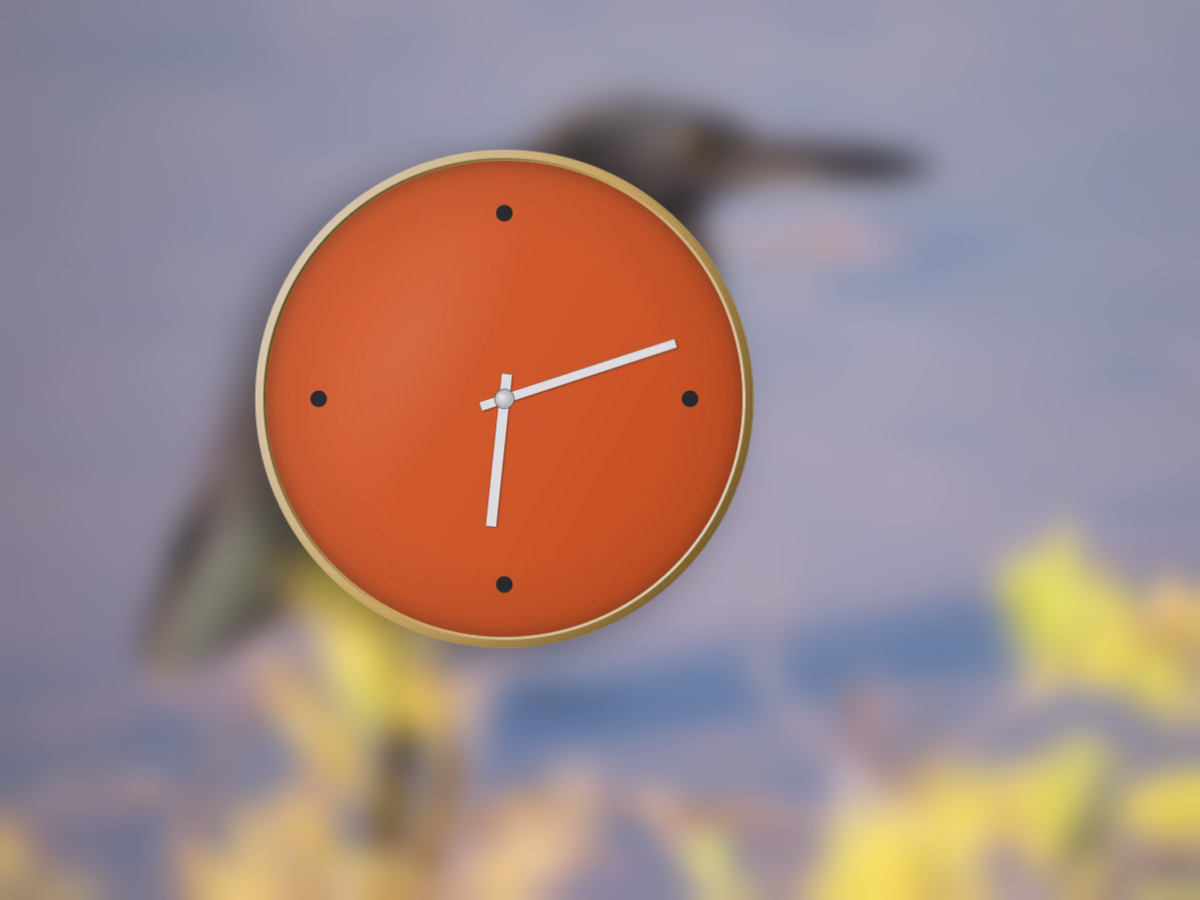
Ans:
6,12
